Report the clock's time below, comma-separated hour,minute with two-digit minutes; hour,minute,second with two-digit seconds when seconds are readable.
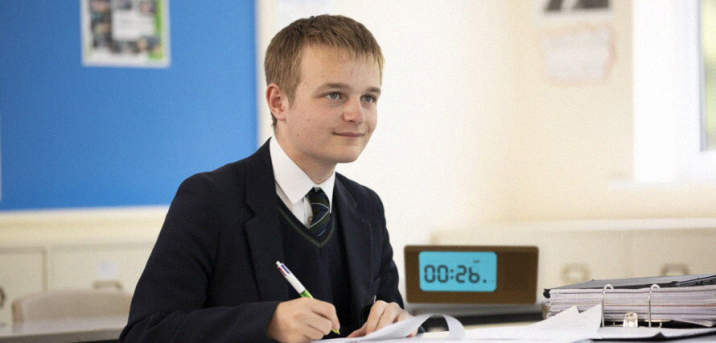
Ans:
0,26
